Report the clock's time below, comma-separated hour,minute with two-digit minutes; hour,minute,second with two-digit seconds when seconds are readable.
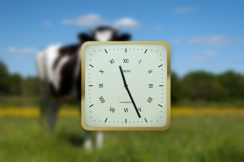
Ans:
11,26
